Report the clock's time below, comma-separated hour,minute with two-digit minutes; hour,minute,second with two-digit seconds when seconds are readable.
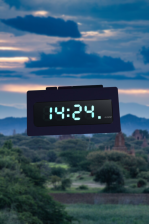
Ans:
14,24
